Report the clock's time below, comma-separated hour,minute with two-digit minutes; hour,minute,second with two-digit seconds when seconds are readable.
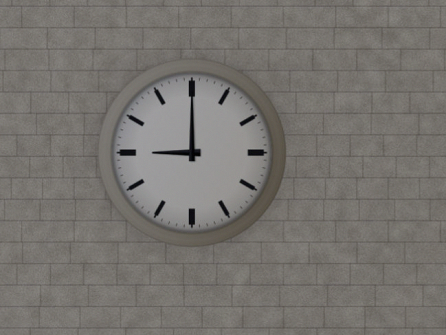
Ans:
9,00
